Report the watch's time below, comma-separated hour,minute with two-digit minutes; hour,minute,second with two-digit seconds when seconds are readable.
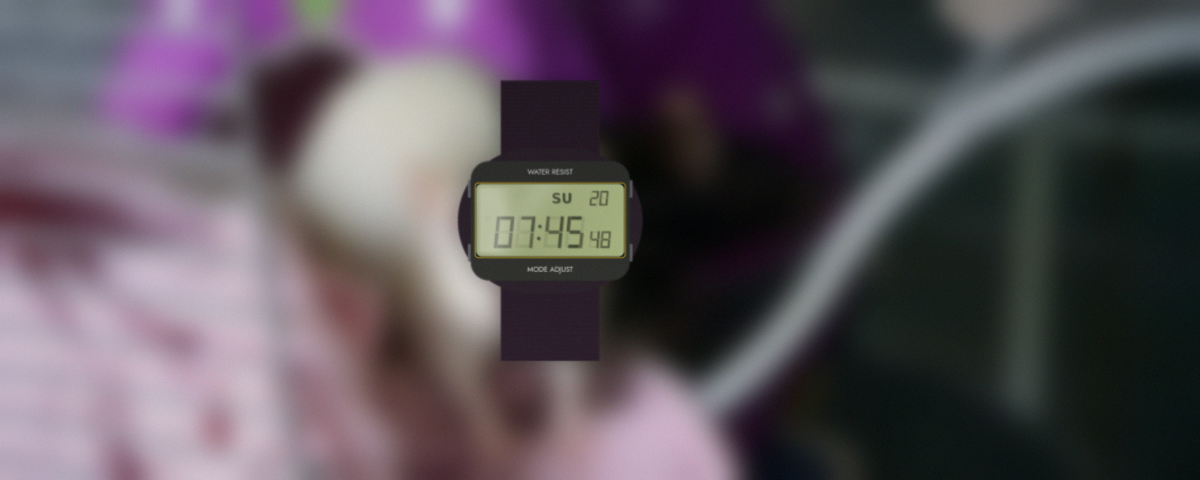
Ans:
7,45,48
